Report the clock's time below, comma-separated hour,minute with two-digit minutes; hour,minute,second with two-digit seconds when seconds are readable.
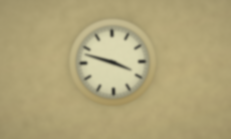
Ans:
3,48
